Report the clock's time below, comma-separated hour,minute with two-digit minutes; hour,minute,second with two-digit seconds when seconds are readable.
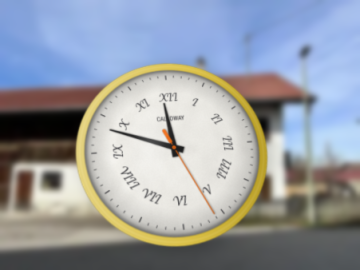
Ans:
11,48,26
